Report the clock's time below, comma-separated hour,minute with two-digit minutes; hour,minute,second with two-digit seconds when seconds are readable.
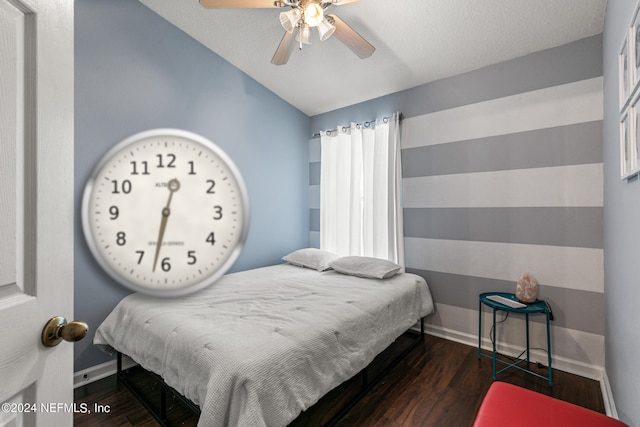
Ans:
12,32
